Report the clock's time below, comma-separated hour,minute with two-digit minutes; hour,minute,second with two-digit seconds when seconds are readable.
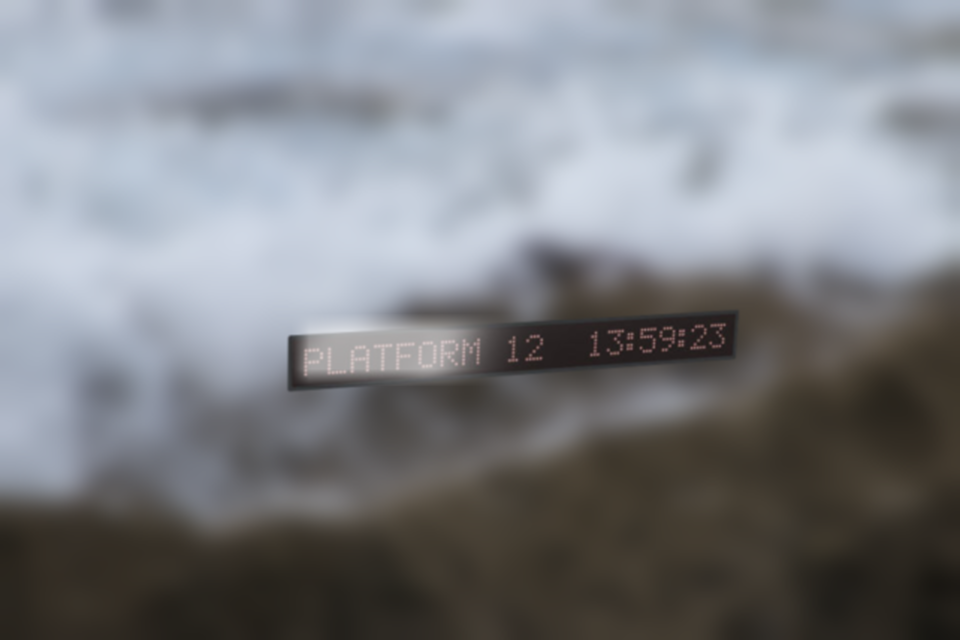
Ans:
13,59,23
